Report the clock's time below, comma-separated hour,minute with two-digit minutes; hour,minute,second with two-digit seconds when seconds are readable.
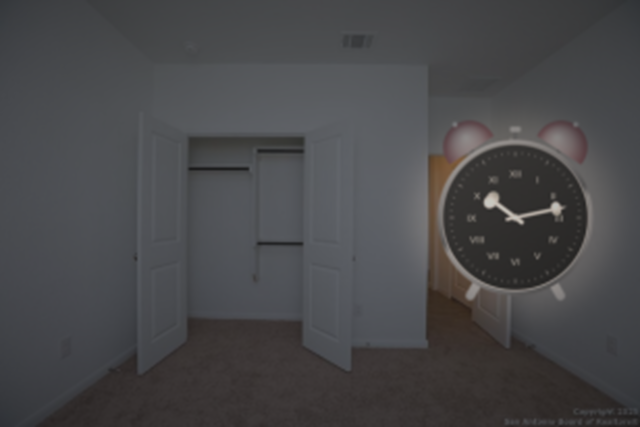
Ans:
10,13
